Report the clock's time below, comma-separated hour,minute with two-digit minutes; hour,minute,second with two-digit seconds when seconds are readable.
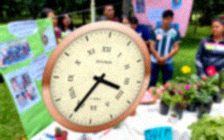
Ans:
3,35
